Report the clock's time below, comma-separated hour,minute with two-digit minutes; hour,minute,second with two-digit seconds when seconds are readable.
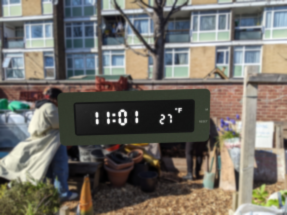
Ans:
11,01
